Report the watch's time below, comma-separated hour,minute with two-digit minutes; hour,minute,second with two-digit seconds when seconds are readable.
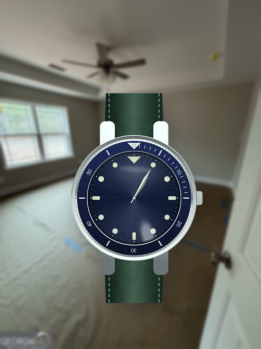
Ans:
1,05
